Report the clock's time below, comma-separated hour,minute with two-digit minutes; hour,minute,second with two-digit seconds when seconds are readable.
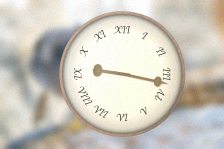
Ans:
9,17
